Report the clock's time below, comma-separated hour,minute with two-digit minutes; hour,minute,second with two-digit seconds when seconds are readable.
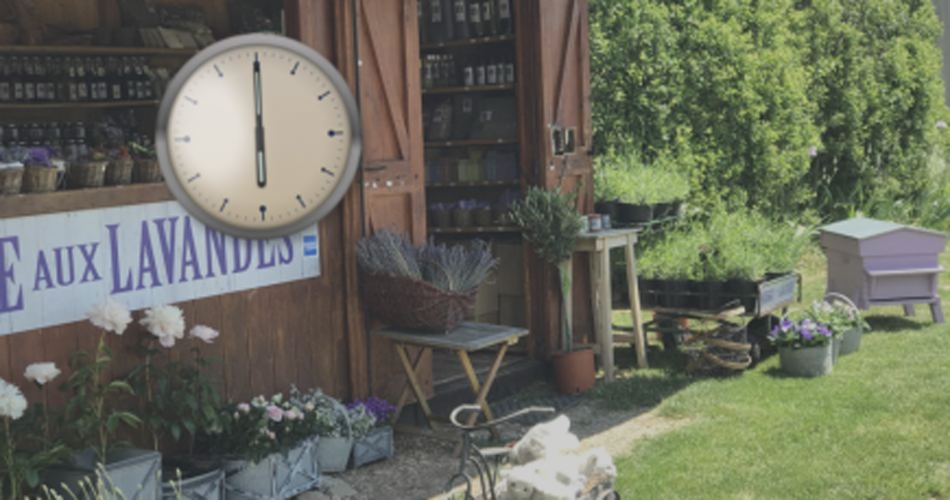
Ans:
6,00
